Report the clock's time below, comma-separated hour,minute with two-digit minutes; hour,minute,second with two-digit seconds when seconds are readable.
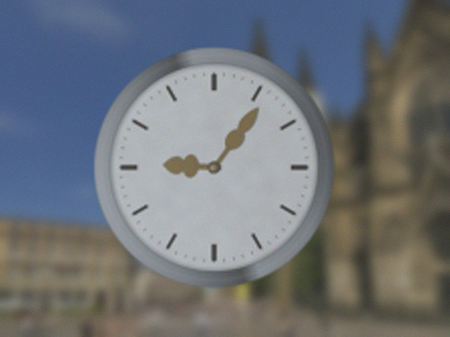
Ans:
9,06
